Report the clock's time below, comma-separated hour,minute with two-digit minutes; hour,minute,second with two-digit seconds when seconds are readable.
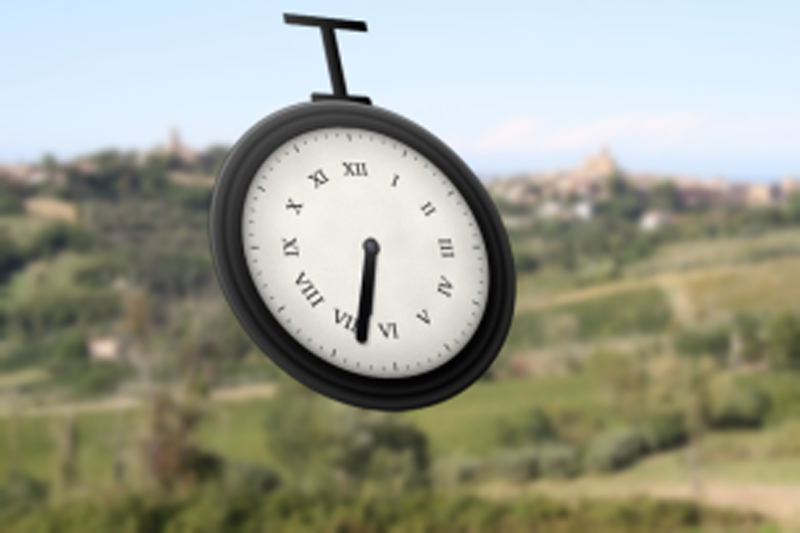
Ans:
6,33
